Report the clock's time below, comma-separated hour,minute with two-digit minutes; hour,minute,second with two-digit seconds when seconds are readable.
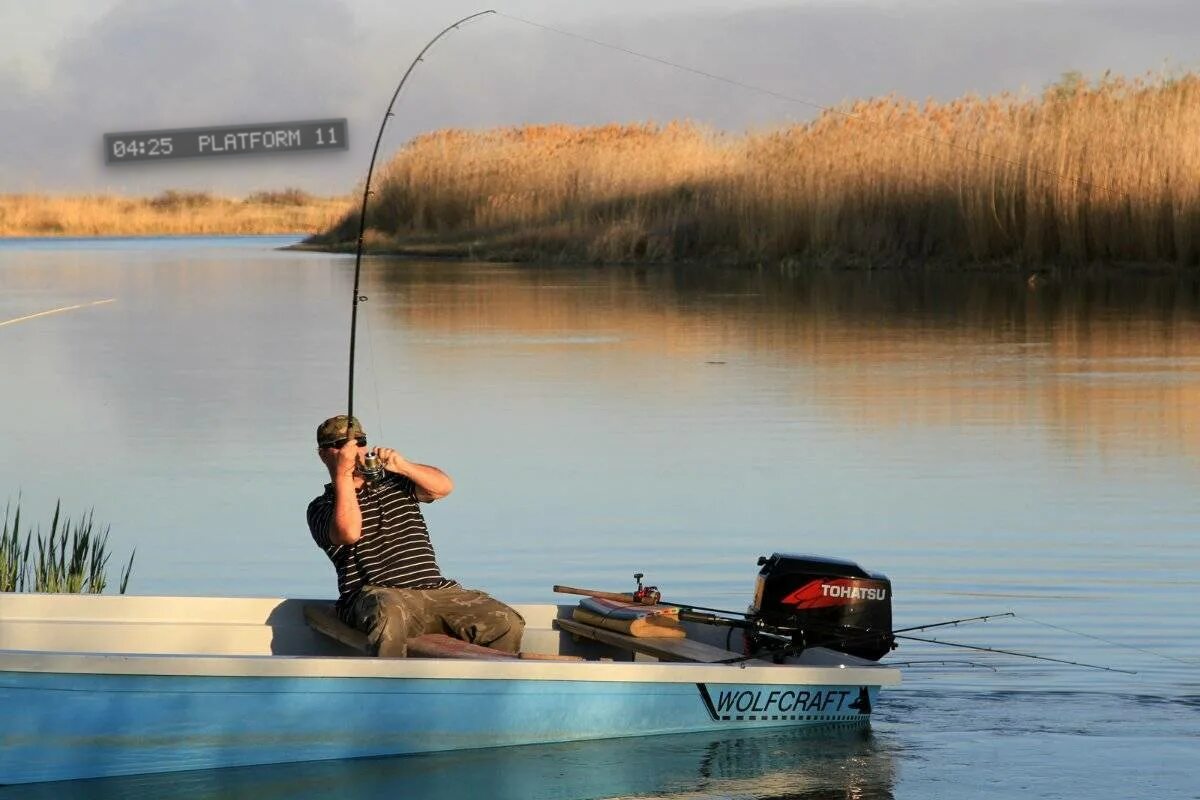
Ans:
4,25
